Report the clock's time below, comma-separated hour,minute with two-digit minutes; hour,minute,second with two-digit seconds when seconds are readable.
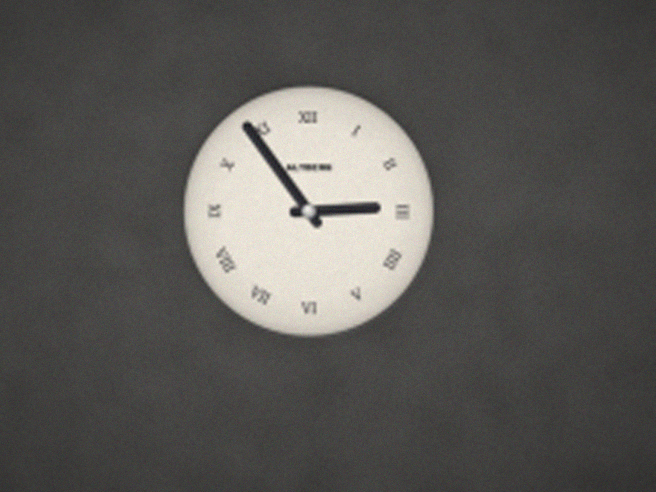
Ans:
2,54
